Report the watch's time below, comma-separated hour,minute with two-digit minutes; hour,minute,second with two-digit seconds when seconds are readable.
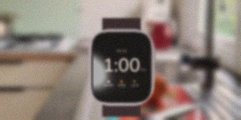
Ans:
1,00
